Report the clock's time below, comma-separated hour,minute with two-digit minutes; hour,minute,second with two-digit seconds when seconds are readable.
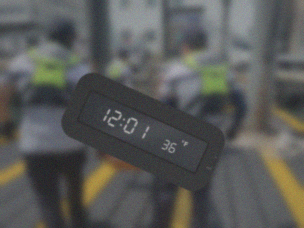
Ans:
12,01
